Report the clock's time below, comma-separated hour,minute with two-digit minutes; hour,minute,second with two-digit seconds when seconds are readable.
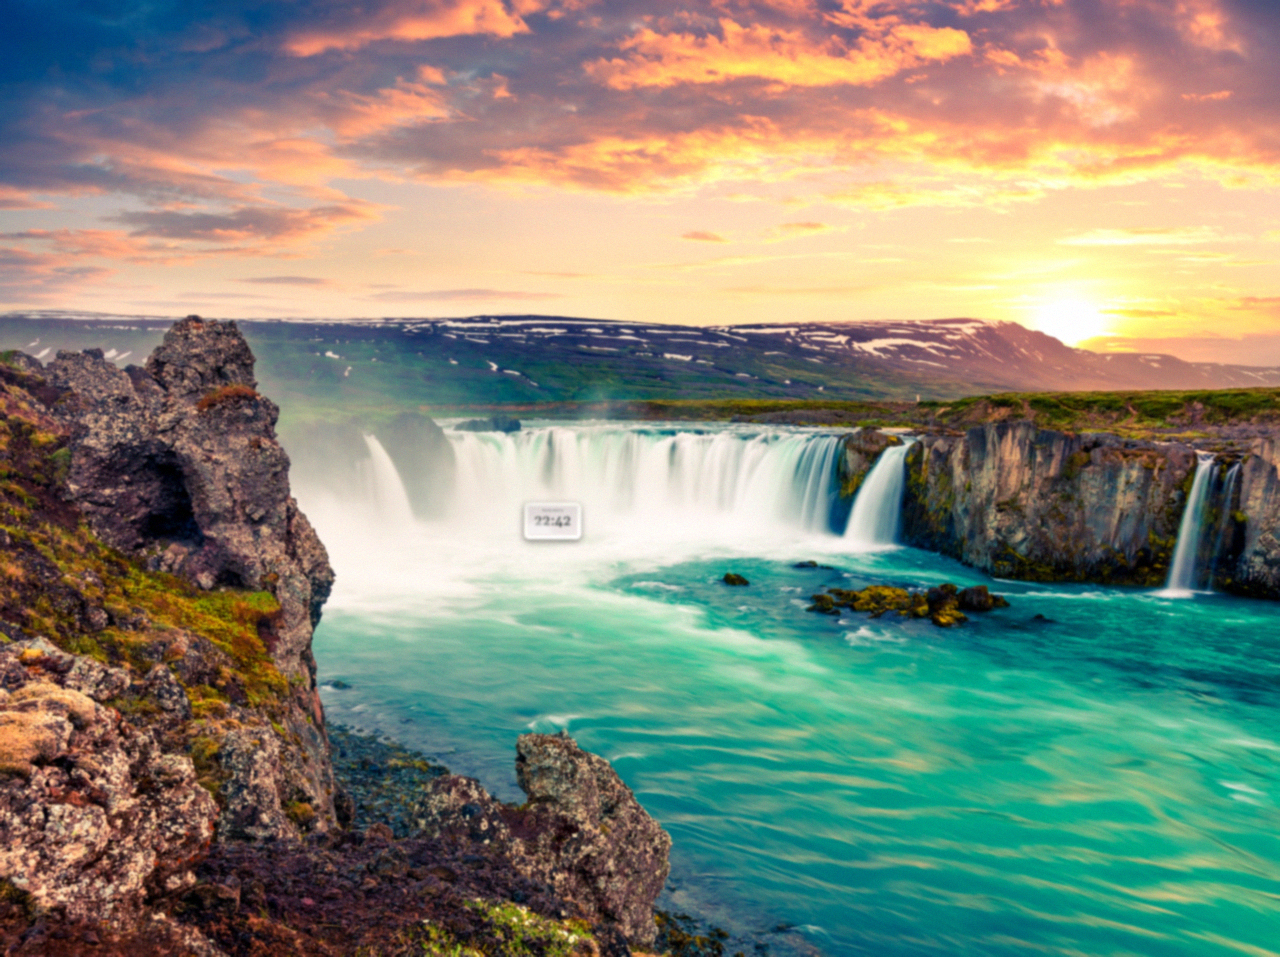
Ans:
22,42
